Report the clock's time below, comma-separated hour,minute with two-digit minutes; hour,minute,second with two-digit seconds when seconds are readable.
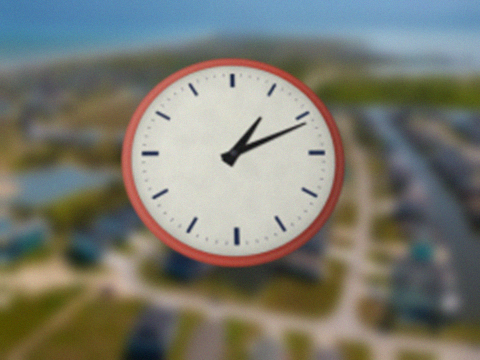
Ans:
1,11
